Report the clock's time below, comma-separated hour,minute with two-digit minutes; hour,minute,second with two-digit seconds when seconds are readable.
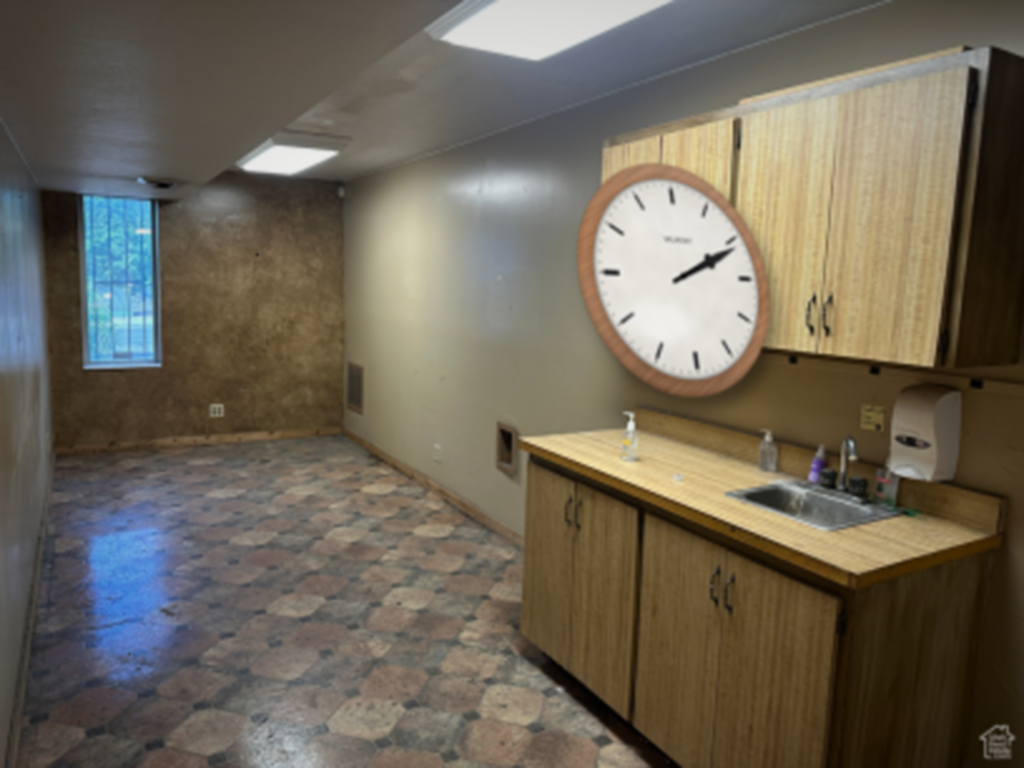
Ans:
2,11
